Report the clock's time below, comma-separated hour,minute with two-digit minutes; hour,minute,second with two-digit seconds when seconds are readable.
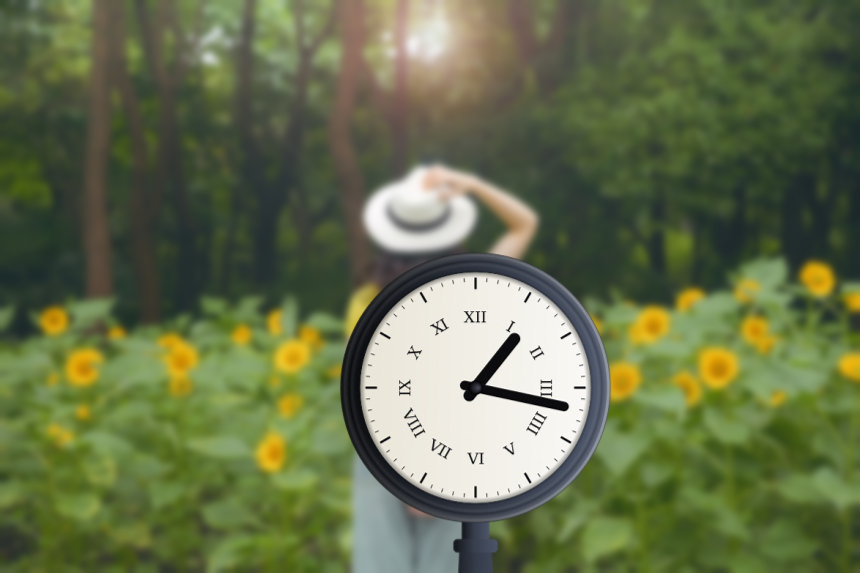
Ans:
1,17
